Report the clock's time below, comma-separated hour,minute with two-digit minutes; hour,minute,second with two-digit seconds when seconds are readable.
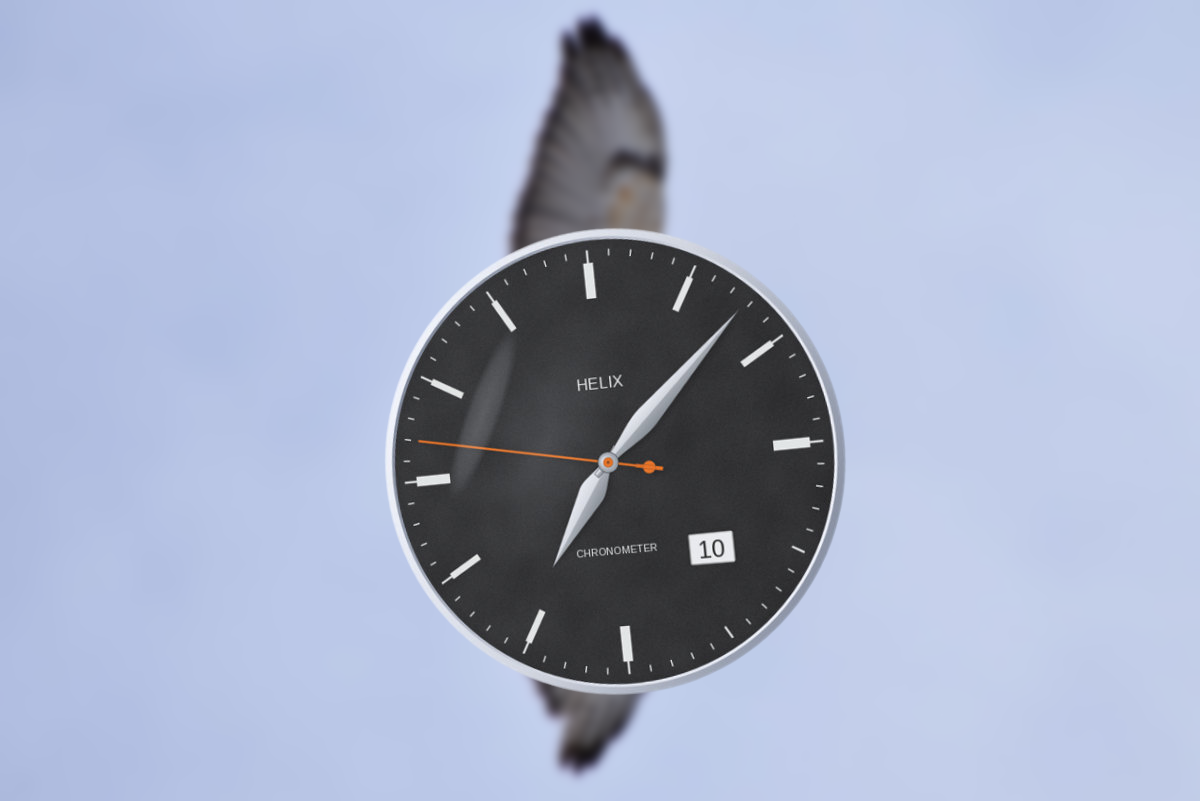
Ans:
7,07,47
